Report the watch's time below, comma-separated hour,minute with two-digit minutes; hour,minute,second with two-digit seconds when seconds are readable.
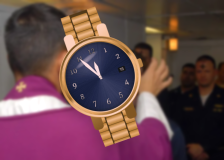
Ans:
11,55
